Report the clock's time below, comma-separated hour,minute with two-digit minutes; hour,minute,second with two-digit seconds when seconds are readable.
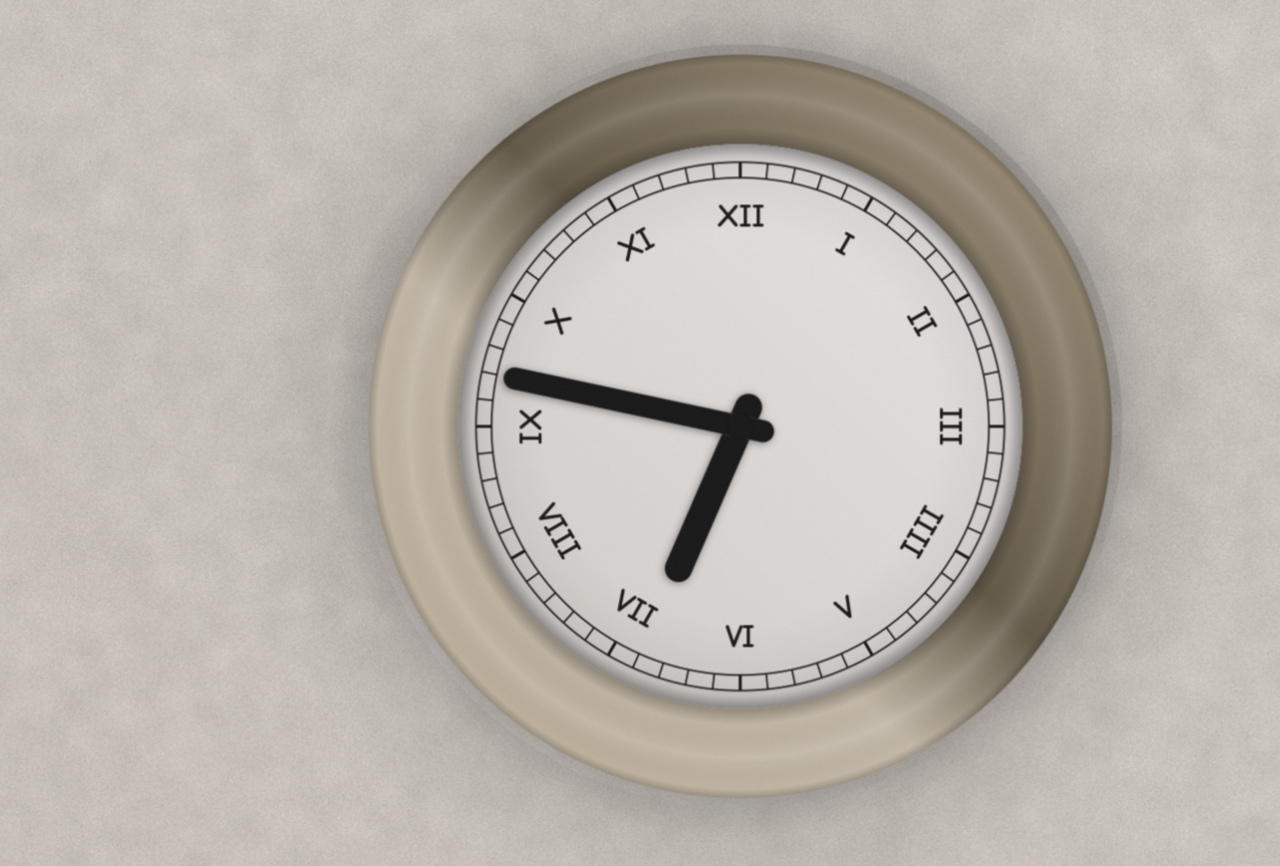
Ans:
6,47
